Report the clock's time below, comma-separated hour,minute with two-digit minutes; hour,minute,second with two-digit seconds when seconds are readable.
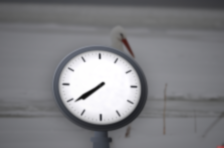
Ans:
7,39
